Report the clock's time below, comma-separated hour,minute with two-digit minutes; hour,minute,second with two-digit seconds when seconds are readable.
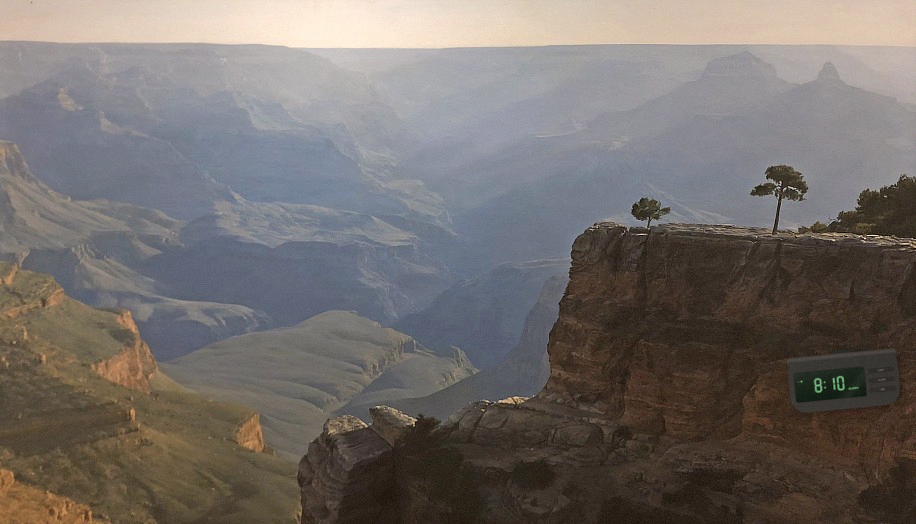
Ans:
8,10
